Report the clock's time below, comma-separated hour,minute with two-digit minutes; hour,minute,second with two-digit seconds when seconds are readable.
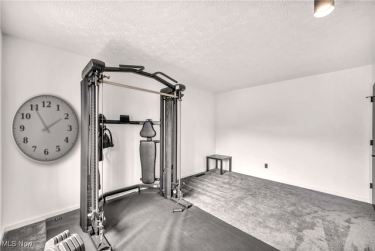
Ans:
1,55
